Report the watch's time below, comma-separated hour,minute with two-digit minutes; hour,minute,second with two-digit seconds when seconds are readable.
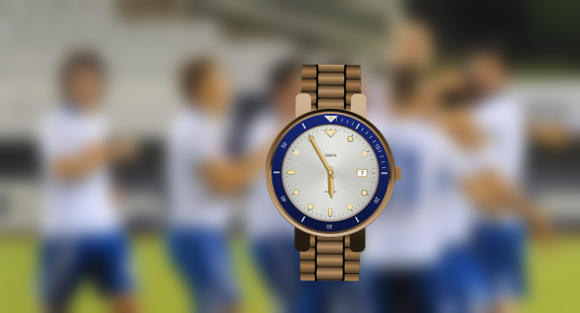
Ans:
5,55
